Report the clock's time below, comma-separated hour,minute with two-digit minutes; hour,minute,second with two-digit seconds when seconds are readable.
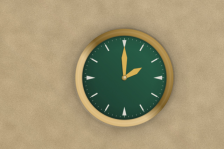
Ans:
2,00
